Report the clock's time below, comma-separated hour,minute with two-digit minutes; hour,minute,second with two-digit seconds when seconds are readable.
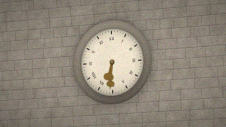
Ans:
6,31
